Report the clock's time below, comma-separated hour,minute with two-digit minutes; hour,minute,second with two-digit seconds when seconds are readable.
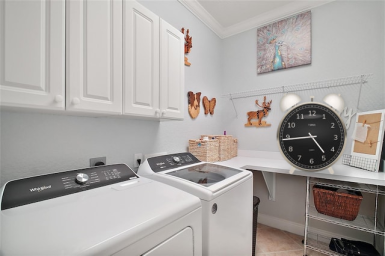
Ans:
4,44
